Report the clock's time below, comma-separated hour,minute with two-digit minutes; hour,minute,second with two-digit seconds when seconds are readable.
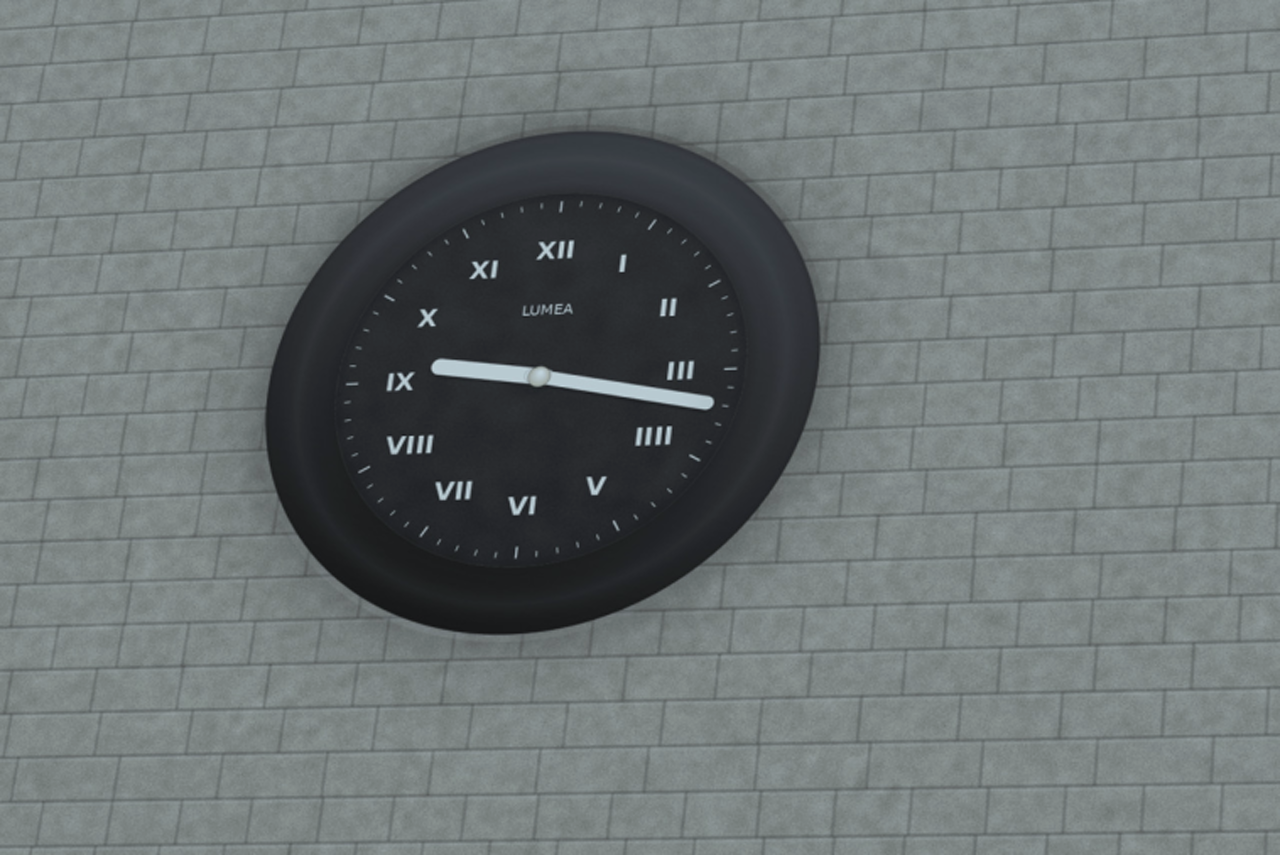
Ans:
9,17
